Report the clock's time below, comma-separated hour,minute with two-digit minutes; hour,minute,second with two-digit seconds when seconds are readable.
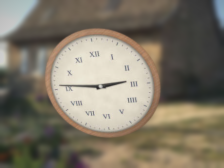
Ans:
2,46
